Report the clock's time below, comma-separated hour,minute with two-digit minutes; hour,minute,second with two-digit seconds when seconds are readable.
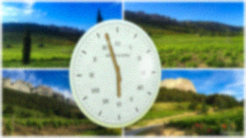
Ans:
5,57
